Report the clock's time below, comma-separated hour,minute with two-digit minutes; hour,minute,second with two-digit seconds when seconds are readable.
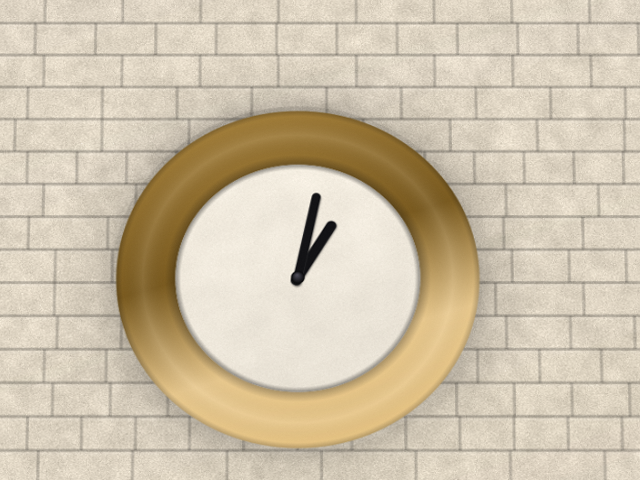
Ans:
1,02
